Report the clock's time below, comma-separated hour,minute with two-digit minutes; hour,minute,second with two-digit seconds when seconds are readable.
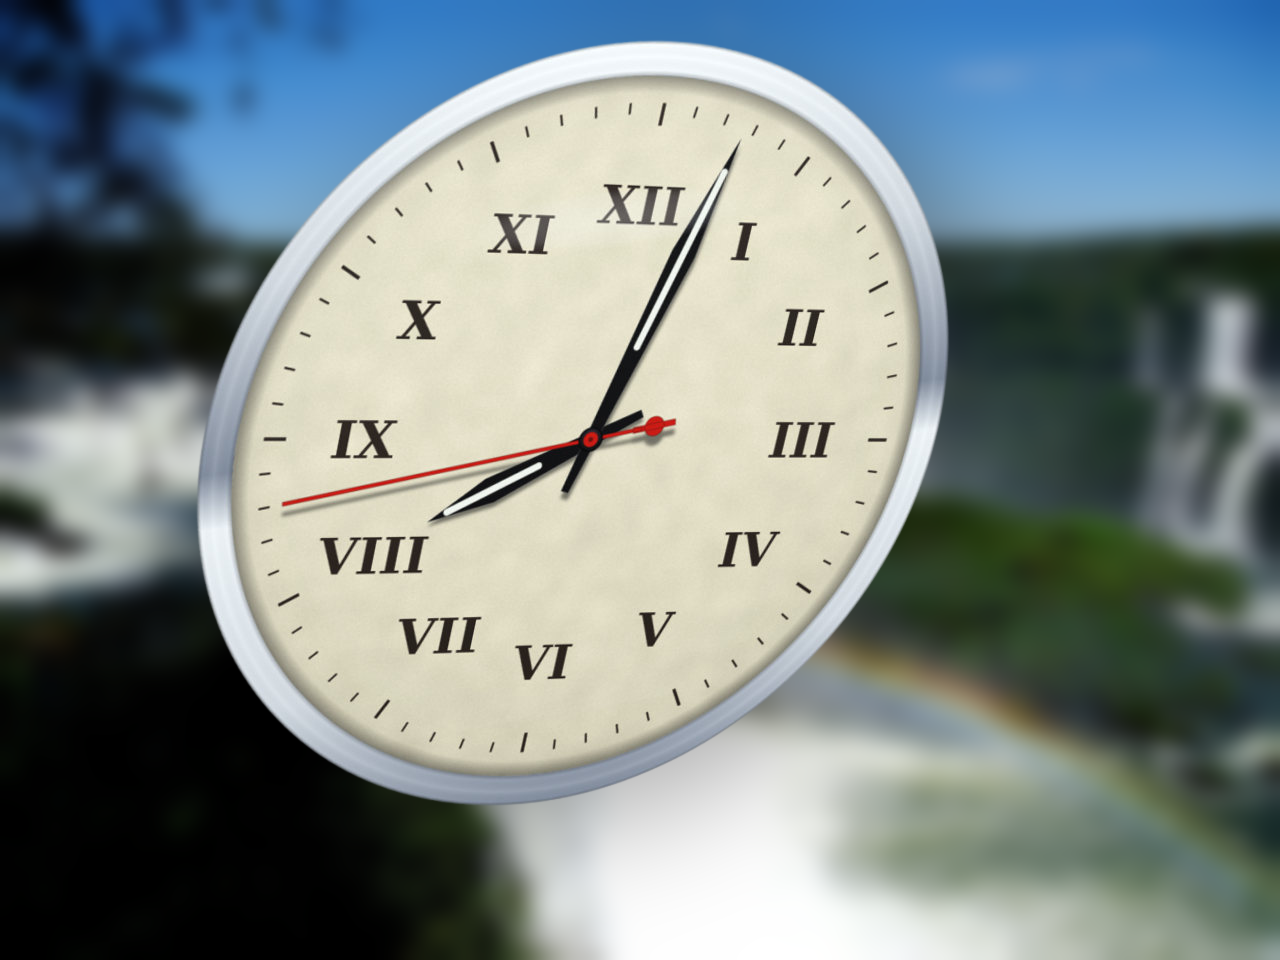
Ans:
8,02,43
